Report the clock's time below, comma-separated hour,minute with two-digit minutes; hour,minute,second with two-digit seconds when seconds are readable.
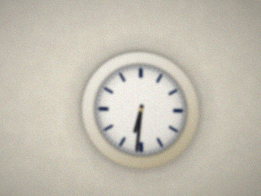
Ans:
6,31
